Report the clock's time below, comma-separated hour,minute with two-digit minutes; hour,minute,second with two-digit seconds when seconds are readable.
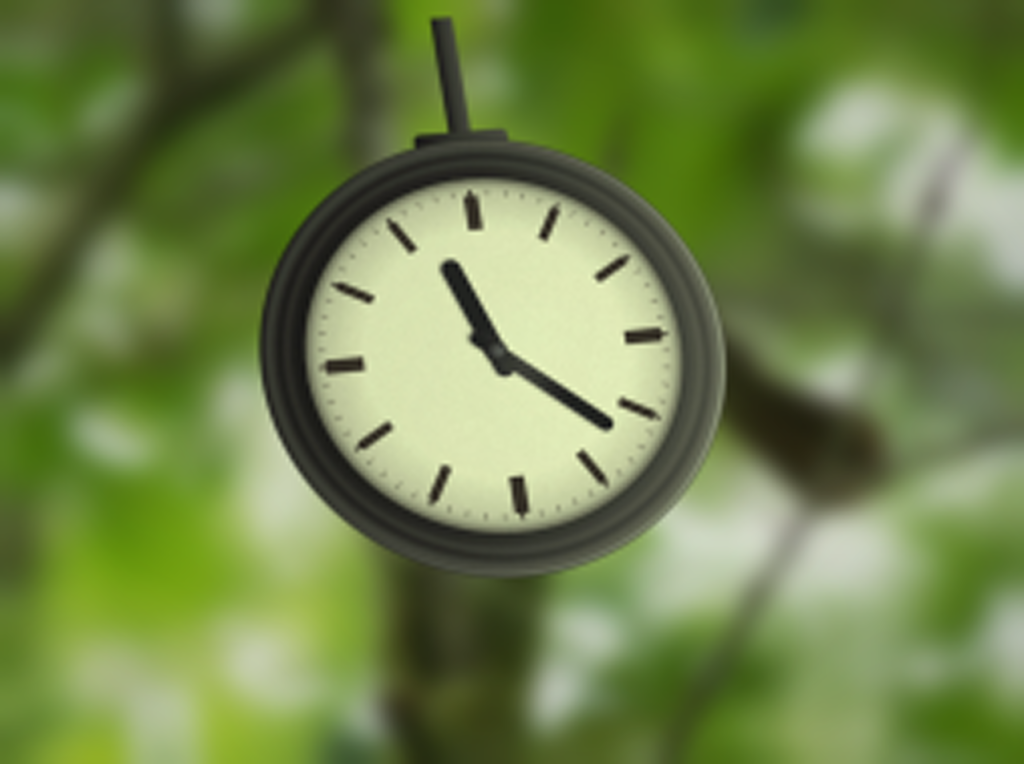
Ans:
11,22
